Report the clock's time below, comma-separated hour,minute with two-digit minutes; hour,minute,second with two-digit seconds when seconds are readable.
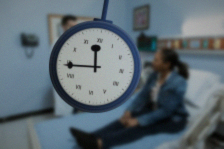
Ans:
11,44
